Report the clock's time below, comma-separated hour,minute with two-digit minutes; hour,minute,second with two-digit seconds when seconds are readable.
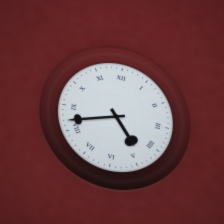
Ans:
4,42
